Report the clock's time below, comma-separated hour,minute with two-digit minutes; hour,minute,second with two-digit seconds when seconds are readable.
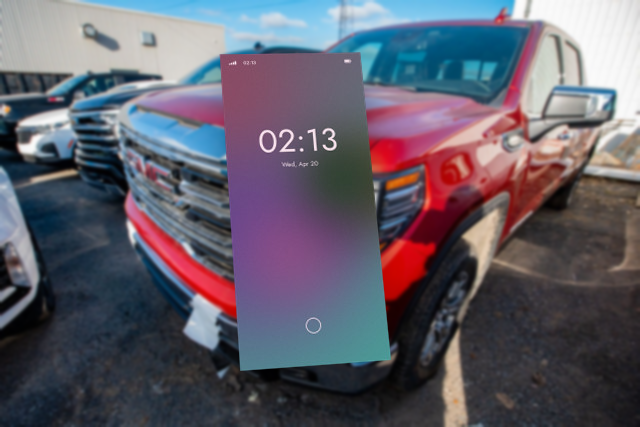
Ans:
2,13
